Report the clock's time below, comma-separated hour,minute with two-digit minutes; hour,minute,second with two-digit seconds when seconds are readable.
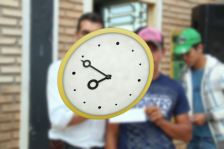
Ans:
7,49
